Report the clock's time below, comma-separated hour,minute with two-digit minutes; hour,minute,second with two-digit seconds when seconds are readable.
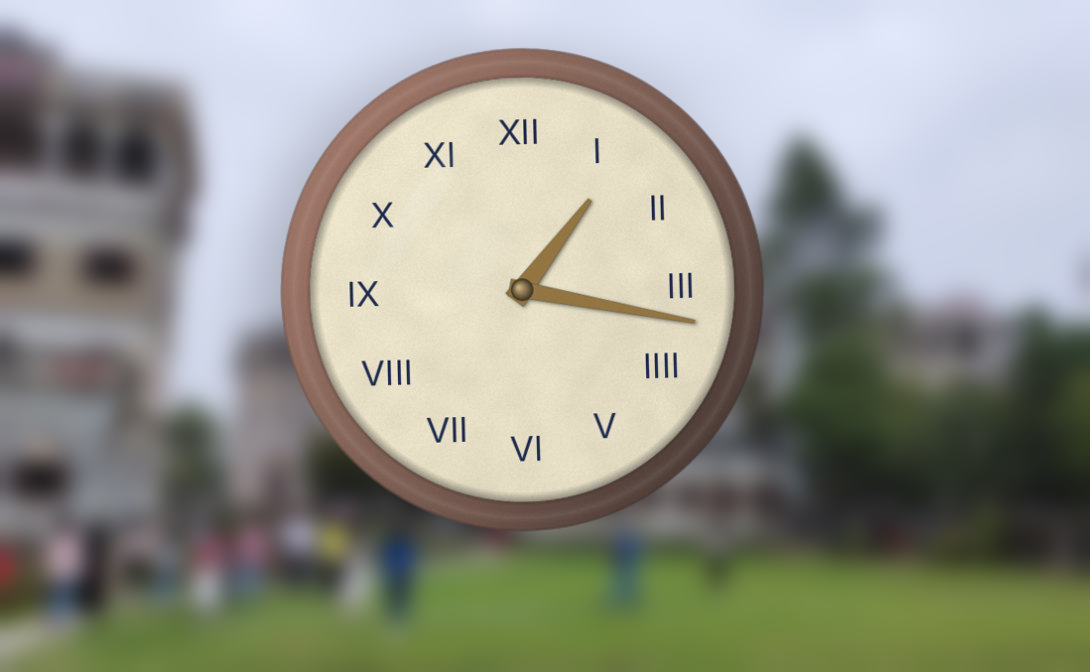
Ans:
1,17
